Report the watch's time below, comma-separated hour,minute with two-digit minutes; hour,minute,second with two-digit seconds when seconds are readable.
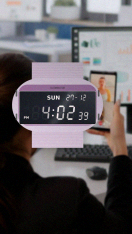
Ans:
4,02,39
